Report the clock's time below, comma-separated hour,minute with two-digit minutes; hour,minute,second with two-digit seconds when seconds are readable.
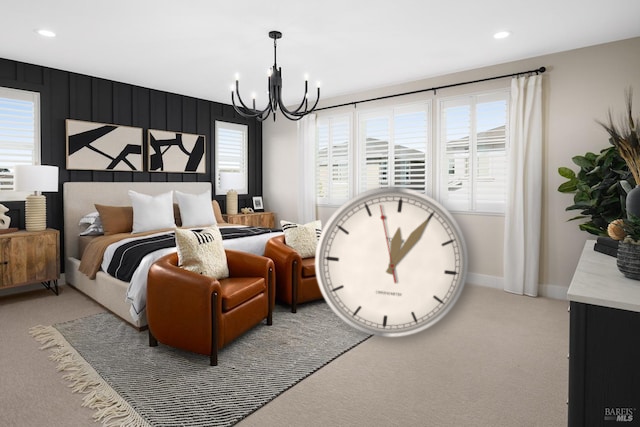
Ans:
12,04,57
